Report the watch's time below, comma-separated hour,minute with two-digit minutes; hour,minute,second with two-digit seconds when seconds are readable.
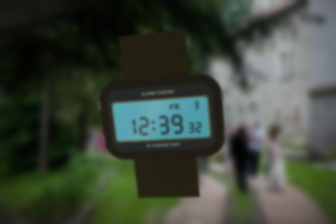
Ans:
12,39
